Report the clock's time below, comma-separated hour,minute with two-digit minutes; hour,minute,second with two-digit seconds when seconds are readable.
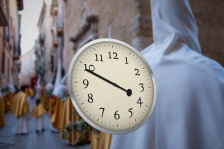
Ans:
3,49
